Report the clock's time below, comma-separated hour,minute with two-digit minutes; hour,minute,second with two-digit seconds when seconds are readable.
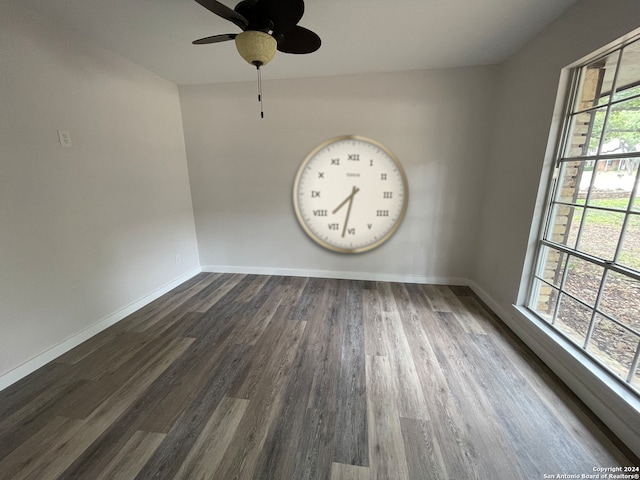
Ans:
7,32
